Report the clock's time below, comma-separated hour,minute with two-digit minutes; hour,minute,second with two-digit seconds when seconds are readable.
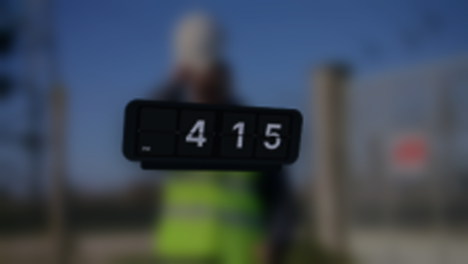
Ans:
4,15
